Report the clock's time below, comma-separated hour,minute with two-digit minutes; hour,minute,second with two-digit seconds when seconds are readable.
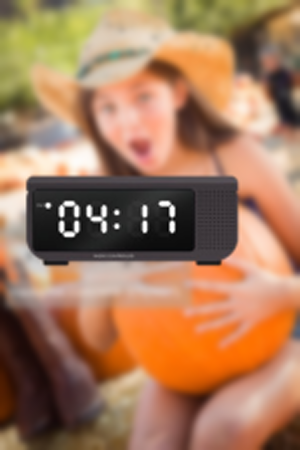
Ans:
4,17
